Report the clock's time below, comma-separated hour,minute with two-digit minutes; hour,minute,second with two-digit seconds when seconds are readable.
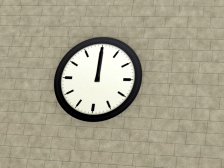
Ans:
12,00
